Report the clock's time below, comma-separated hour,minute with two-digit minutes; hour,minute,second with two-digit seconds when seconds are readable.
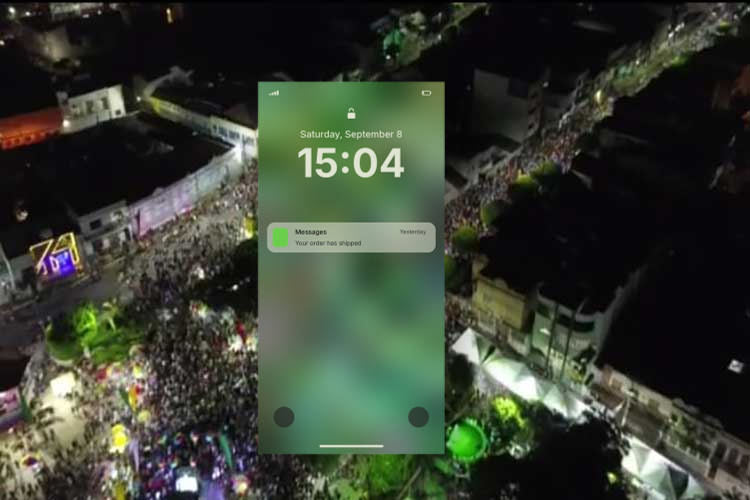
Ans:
15,04
